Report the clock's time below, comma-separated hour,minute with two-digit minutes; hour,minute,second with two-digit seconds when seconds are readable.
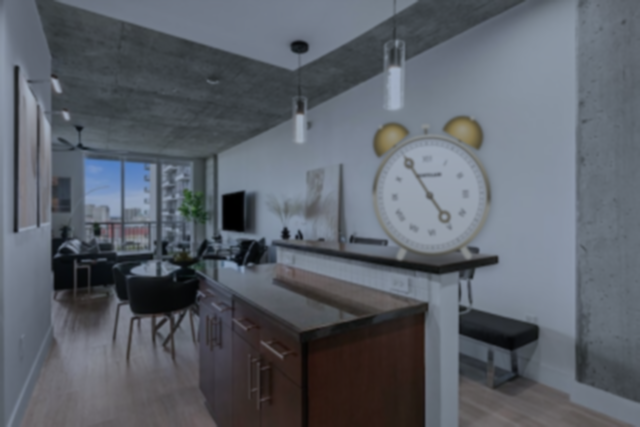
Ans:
4,55
